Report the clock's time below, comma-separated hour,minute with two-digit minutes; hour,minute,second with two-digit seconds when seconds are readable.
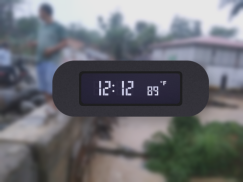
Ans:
12,12
